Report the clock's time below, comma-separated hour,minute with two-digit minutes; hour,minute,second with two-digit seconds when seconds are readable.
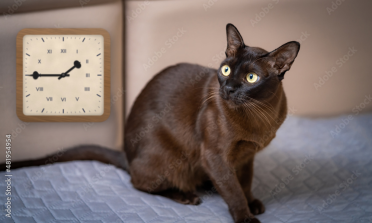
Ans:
1,45
